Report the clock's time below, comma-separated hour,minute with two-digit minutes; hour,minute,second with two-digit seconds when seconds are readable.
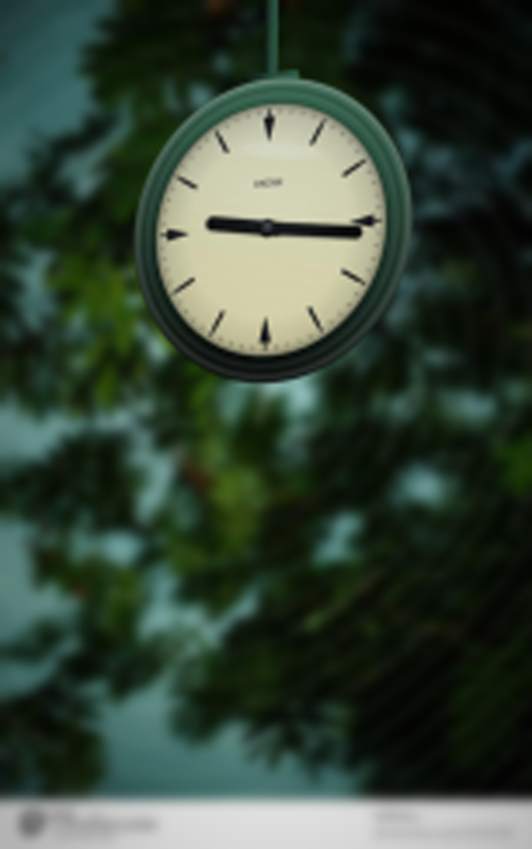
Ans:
9,16
